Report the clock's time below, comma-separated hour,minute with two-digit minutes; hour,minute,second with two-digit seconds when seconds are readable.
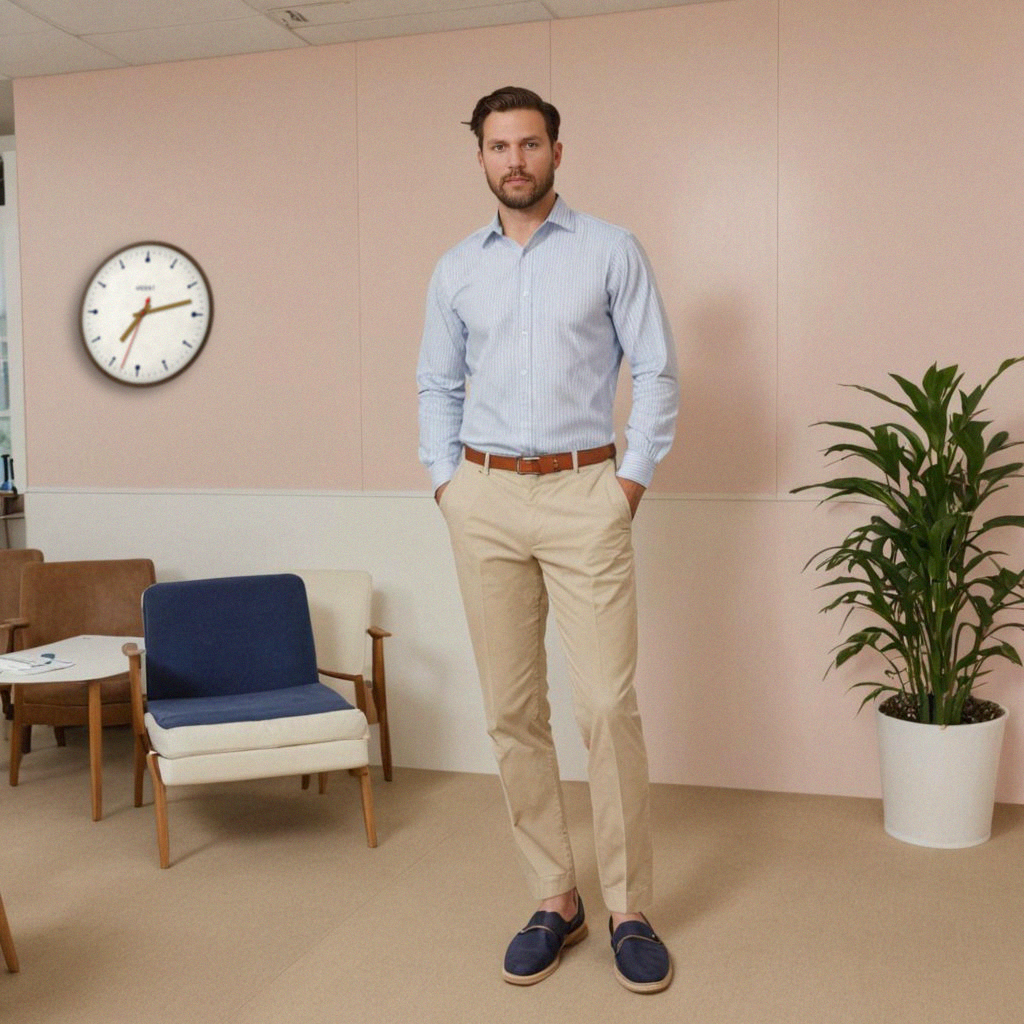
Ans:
7,12,33
